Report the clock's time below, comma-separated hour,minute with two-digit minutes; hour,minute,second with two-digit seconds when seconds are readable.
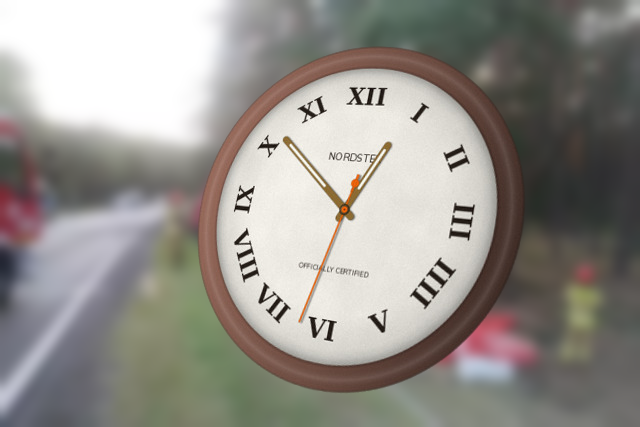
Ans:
12,51,32
